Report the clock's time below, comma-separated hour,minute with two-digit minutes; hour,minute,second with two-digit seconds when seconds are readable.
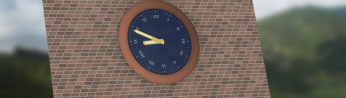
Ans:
8,49
